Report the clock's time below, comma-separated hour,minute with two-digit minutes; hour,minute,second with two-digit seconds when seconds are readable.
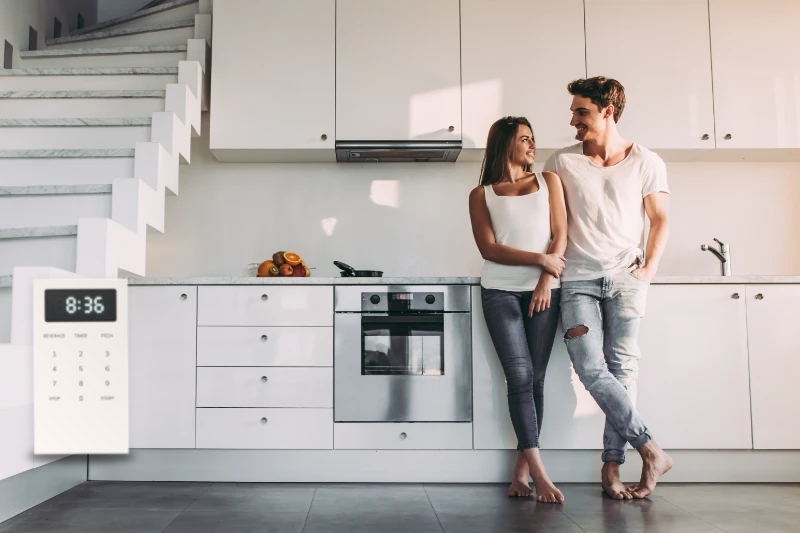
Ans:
8,36
